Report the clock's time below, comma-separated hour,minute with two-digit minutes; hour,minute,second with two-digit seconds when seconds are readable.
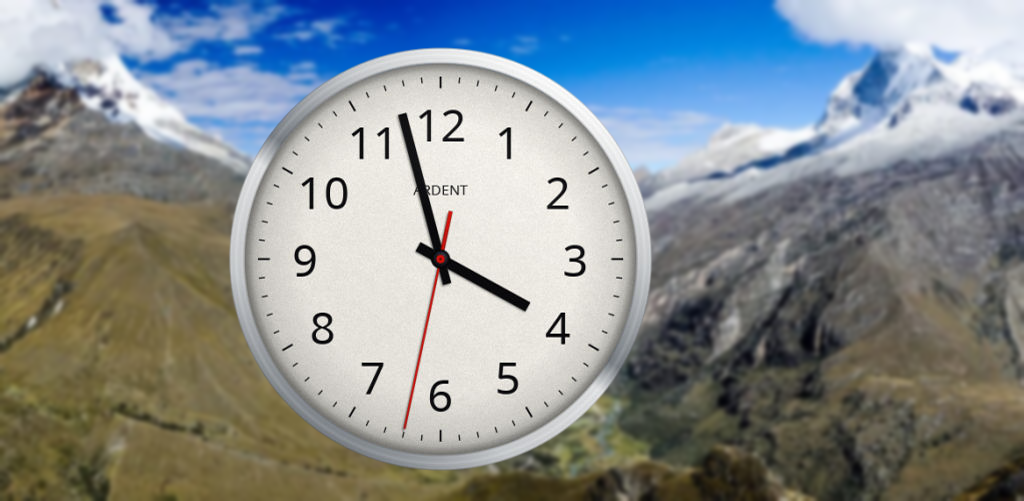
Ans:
3,57,32
